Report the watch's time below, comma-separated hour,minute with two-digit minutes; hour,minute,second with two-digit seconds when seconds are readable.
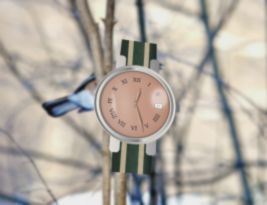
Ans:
12,27
